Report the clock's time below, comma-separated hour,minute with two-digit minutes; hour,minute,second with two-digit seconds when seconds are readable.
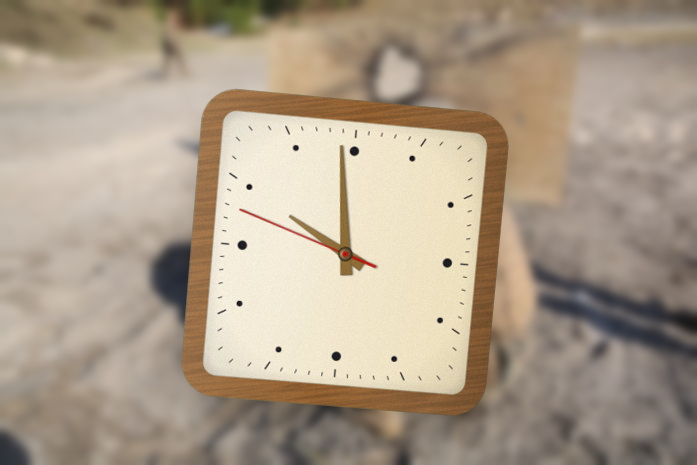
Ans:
9,58,48
